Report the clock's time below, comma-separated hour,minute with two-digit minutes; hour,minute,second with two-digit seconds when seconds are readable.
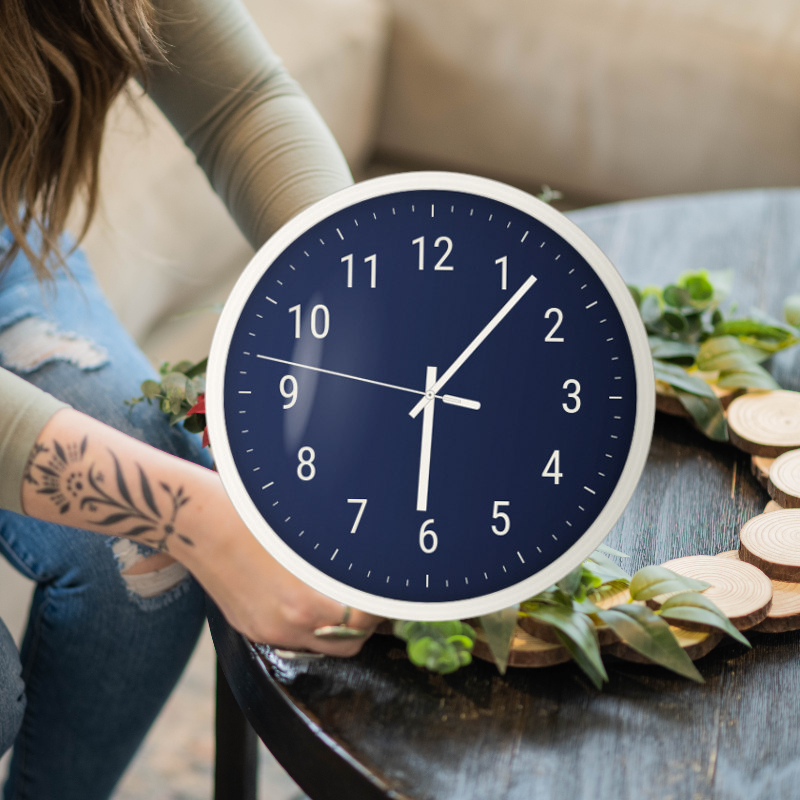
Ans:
6,06,47
